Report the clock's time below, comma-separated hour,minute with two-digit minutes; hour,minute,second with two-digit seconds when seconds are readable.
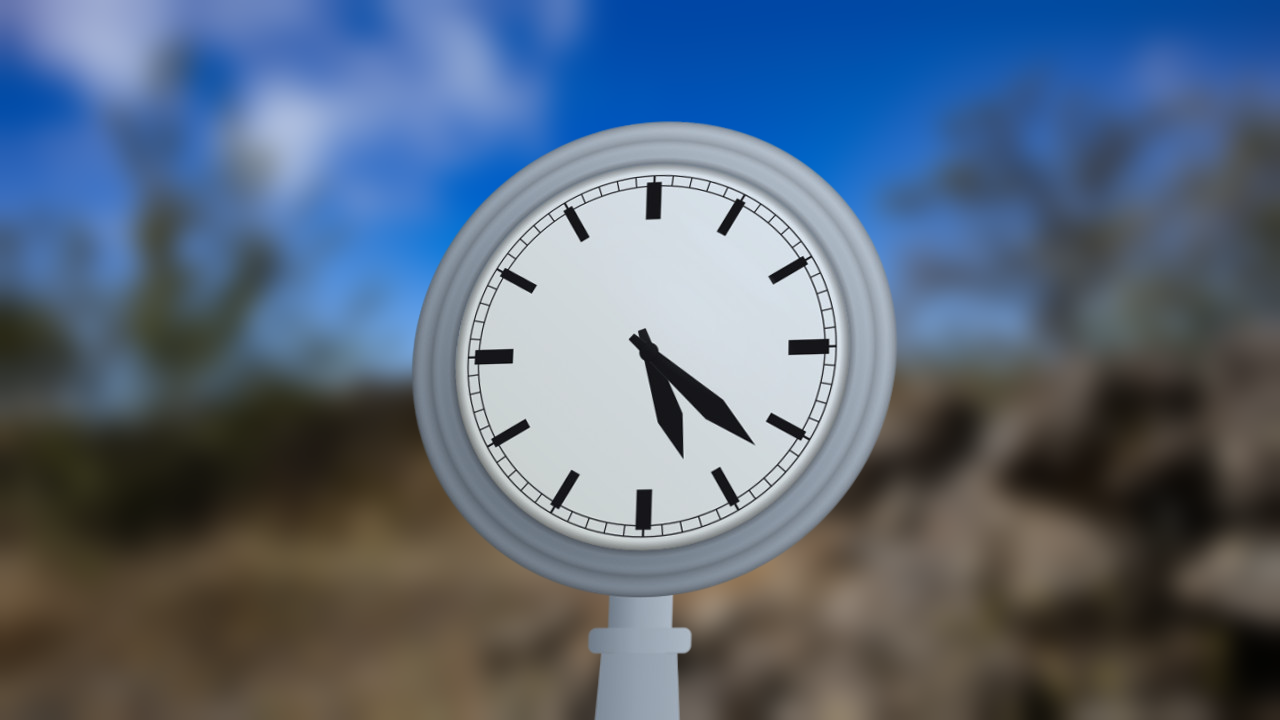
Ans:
5,22
